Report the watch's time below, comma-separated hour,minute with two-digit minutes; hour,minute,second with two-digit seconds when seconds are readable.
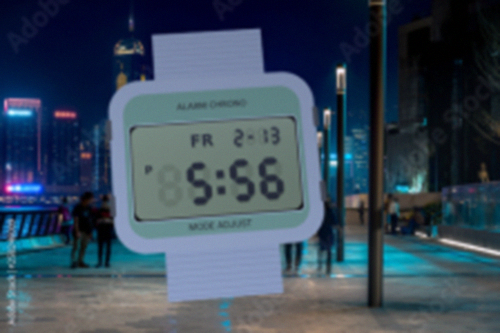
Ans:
5,56
